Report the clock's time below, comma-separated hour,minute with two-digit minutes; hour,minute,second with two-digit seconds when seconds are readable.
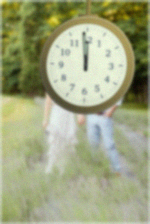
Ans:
11,59
